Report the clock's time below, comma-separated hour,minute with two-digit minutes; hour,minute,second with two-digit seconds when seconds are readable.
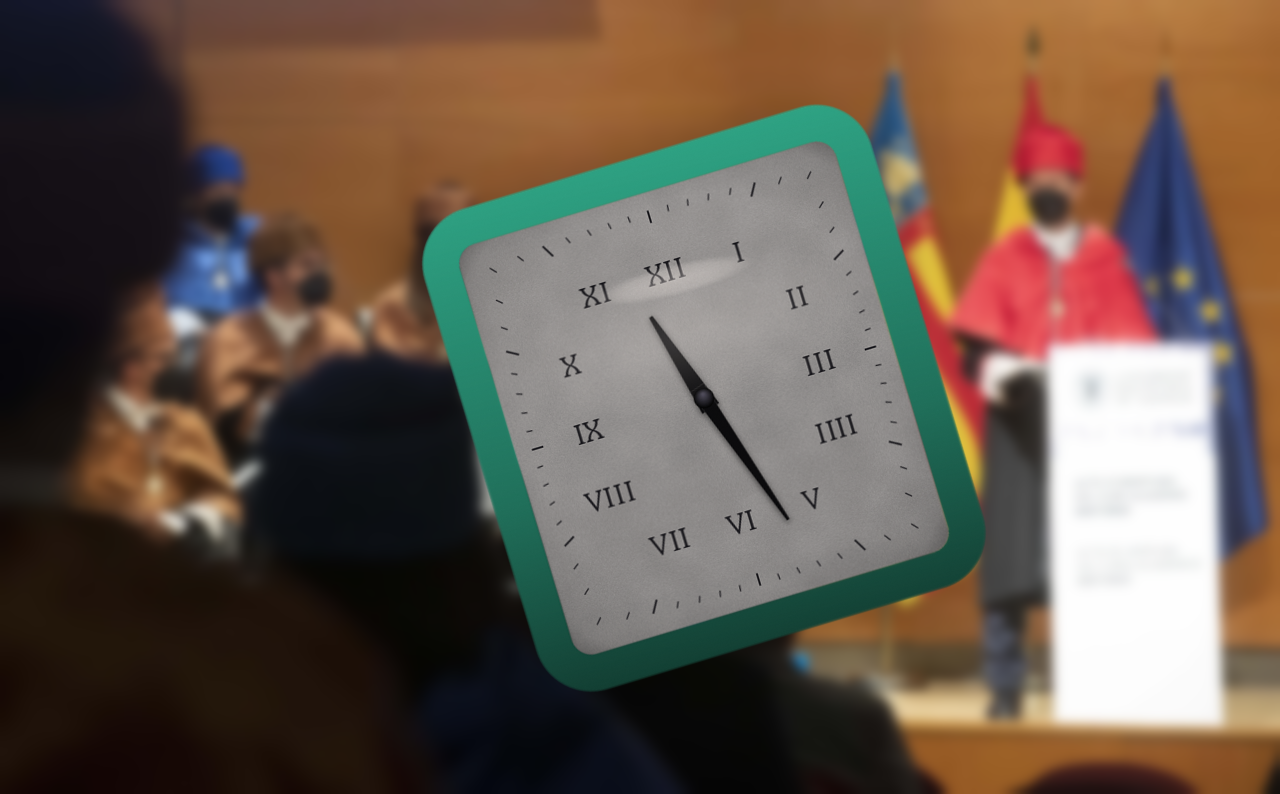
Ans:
11,27
